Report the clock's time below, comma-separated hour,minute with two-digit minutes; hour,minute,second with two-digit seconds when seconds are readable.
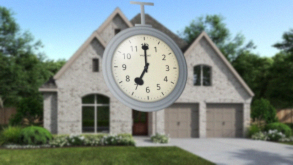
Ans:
7,00
